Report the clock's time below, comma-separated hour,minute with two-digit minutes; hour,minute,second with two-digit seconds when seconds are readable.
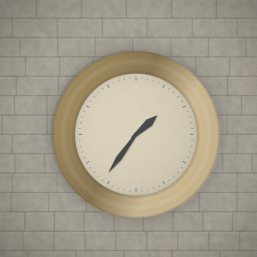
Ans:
1,36
